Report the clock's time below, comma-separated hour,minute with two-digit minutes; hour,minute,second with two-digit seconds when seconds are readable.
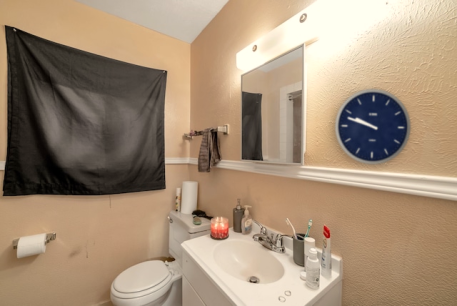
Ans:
9,48
